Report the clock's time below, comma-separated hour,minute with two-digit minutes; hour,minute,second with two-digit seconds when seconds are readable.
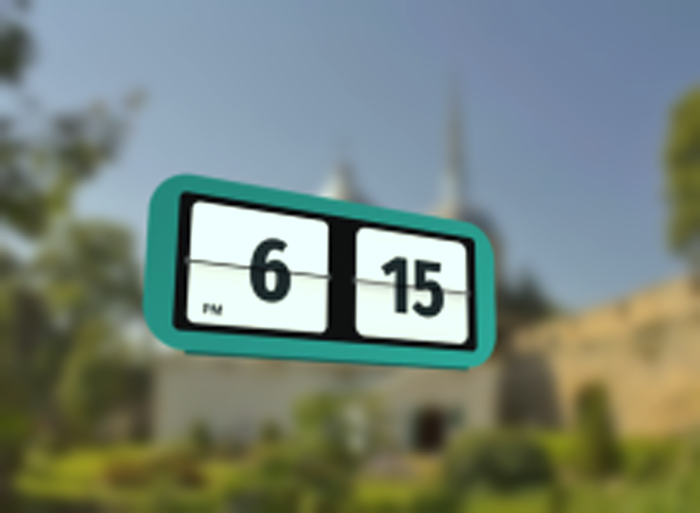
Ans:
6,15
